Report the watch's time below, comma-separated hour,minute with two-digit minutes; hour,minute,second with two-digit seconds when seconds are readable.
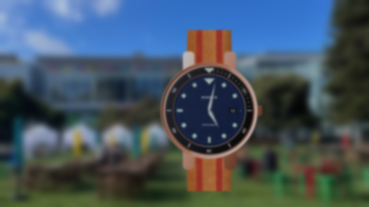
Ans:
5,02
